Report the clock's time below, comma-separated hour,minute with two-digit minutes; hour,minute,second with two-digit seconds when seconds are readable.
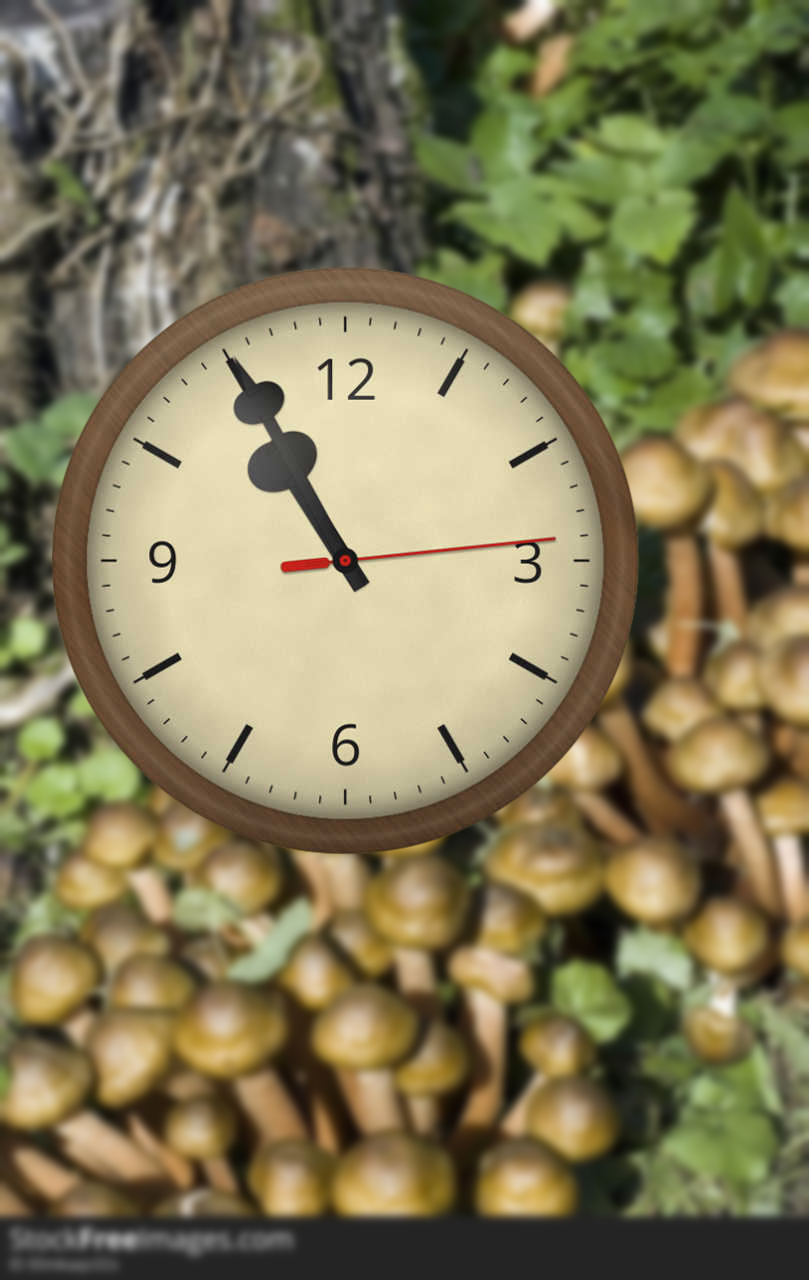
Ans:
10,55,14
